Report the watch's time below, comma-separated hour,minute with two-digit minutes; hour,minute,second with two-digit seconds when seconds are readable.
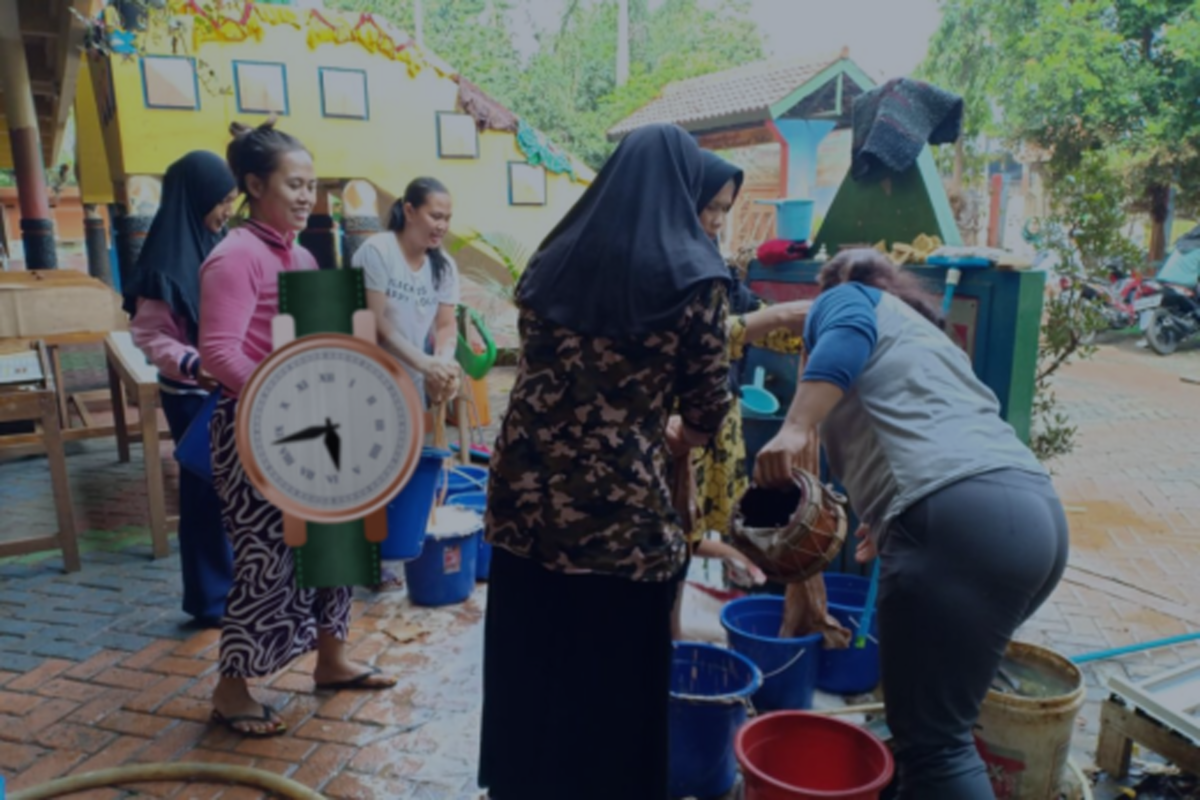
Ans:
5,43
